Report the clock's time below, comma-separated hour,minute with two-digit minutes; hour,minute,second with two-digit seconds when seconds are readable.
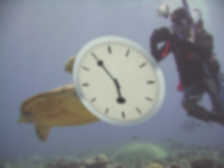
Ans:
5,55
